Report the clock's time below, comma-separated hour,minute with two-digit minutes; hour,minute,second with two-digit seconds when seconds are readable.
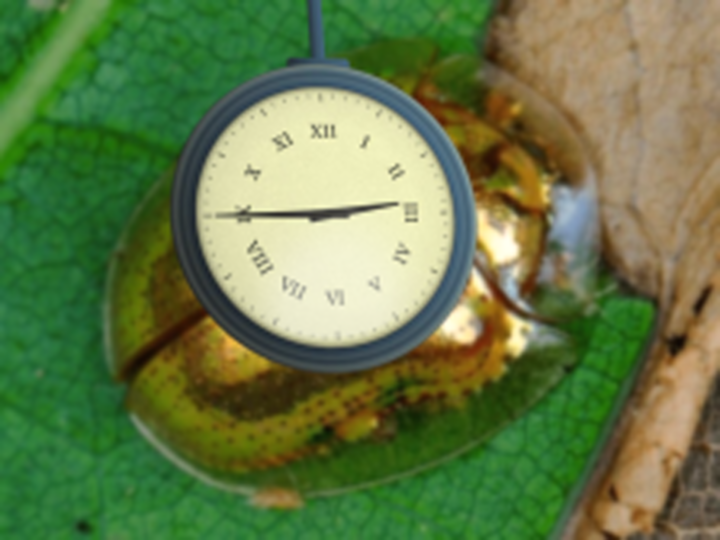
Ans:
2,45
